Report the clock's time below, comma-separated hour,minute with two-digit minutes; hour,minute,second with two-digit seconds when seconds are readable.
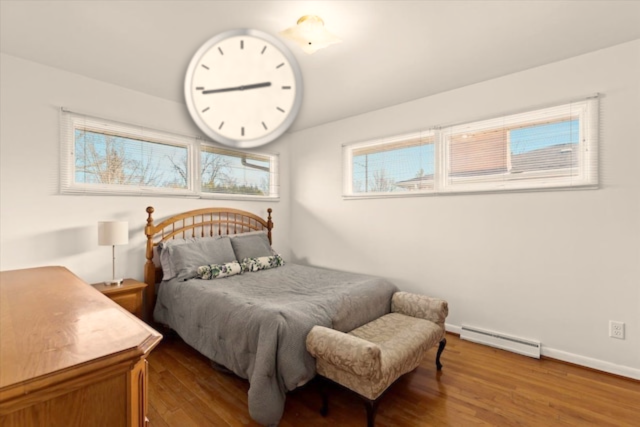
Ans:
2,44
